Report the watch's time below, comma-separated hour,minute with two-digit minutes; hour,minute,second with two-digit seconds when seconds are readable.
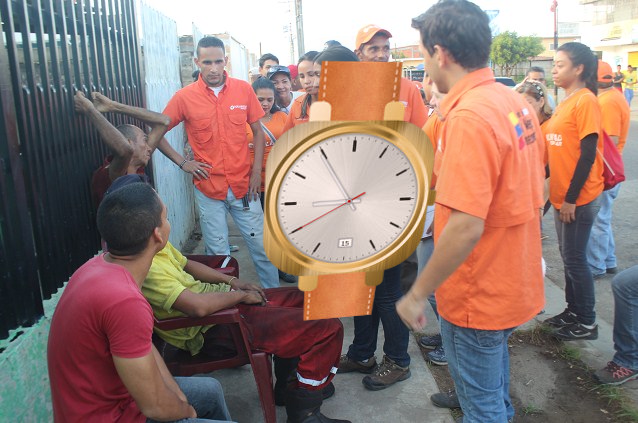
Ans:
8,54,40
